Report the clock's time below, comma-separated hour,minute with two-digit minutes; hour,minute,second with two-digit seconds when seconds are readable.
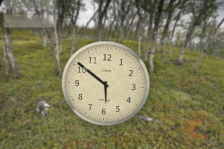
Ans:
5,51
